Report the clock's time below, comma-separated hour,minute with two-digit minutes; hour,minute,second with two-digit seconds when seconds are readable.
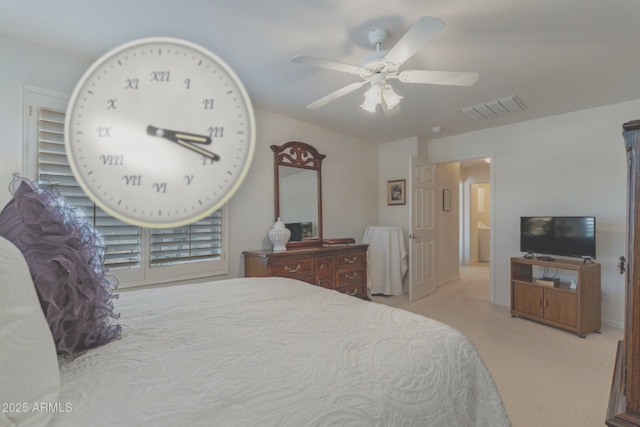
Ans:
3,19
